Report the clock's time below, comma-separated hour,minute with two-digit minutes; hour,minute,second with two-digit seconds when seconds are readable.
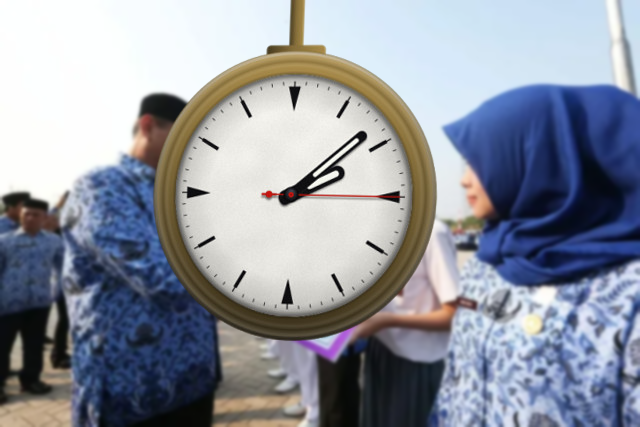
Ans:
2,08,15
